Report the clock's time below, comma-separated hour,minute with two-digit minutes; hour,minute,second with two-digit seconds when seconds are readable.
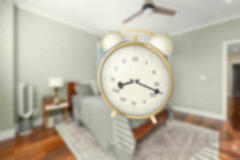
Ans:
8,18
